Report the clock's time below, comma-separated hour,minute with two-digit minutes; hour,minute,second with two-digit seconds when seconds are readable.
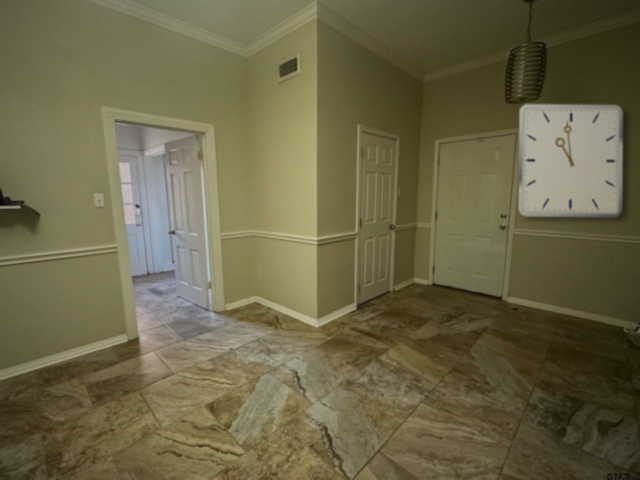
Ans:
10,59
